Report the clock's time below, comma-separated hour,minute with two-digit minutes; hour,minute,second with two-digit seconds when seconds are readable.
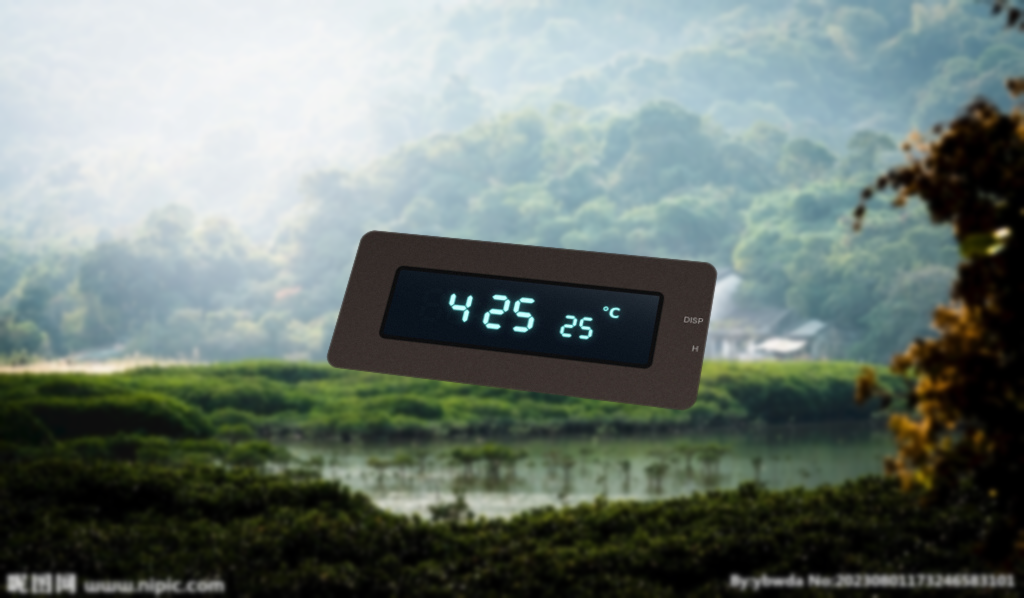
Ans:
4,25
